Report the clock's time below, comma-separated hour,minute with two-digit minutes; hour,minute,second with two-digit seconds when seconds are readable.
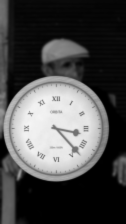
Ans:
3,23
